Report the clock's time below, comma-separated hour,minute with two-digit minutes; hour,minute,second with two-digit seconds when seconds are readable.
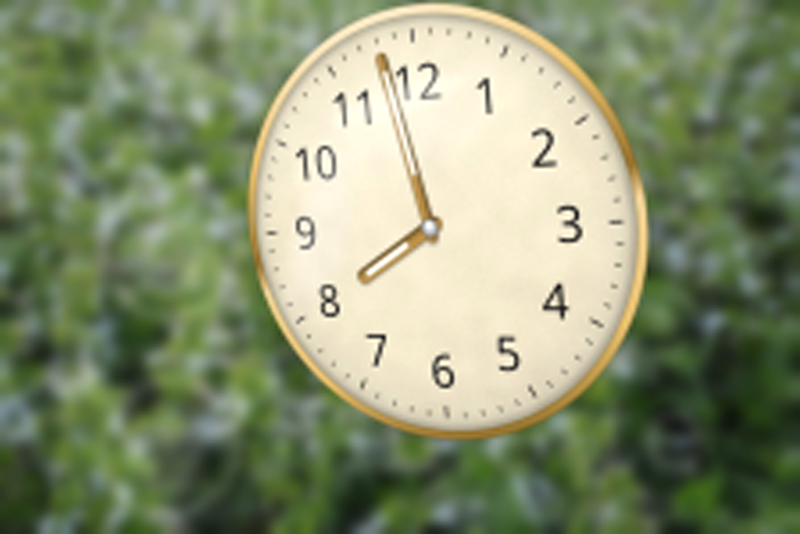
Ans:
7,58
